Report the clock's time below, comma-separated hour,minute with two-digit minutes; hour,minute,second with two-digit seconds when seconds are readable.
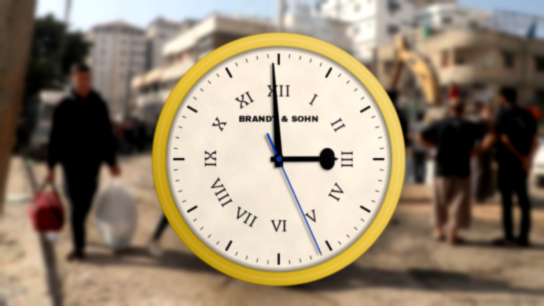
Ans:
2,59,26
